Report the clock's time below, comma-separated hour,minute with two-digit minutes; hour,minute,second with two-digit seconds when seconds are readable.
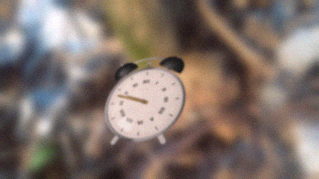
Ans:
9,48
